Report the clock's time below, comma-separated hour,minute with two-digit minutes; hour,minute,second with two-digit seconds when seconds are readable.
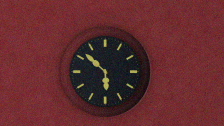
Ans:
5,52
